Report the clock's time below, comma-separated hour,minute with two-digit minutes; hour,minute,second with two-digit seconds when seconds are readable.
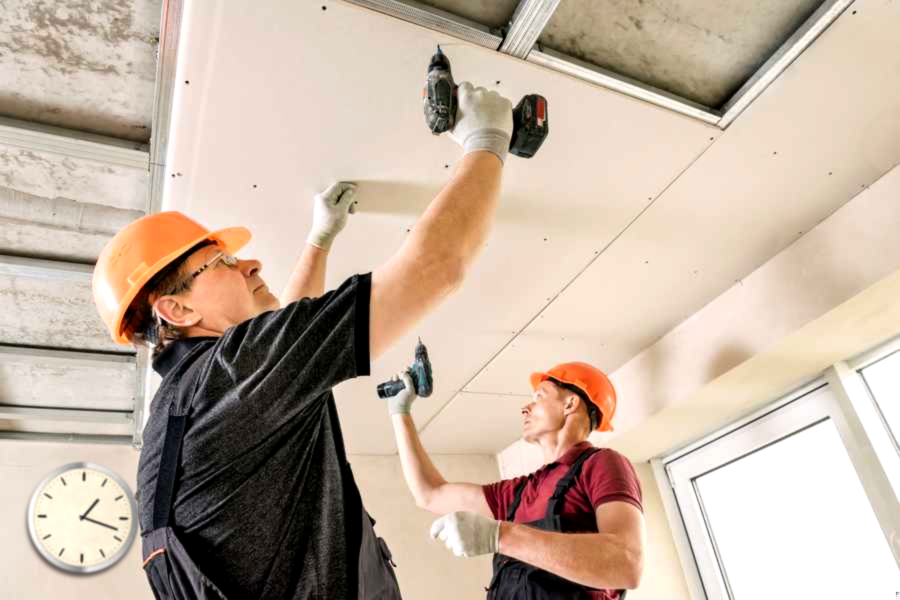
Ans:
1,18
